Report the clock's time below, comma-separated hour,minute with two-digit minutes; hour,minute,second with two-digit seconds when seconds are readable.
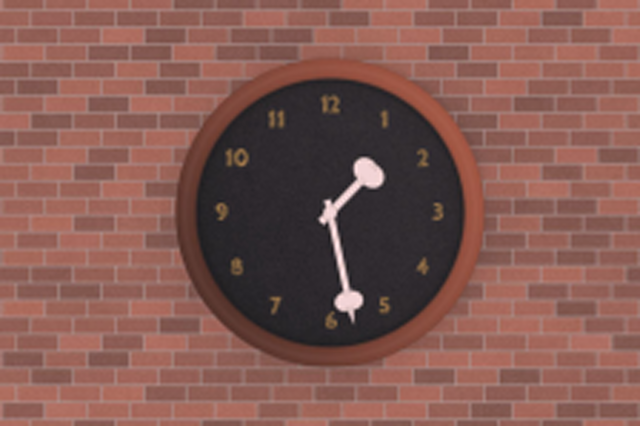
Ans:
1,28
